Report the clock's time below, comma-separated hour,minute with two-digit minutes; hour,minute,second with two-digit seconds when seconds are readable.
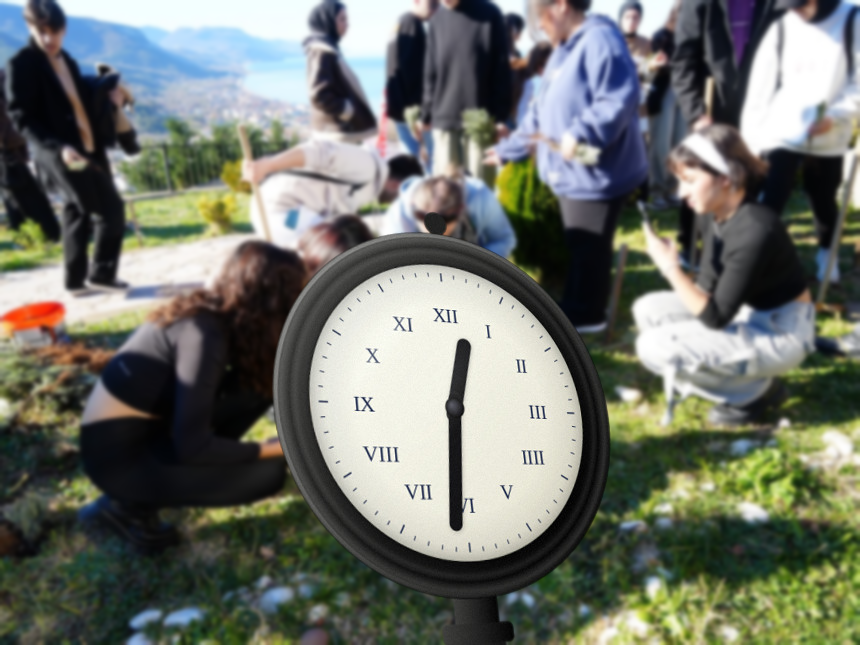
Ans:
12,31
